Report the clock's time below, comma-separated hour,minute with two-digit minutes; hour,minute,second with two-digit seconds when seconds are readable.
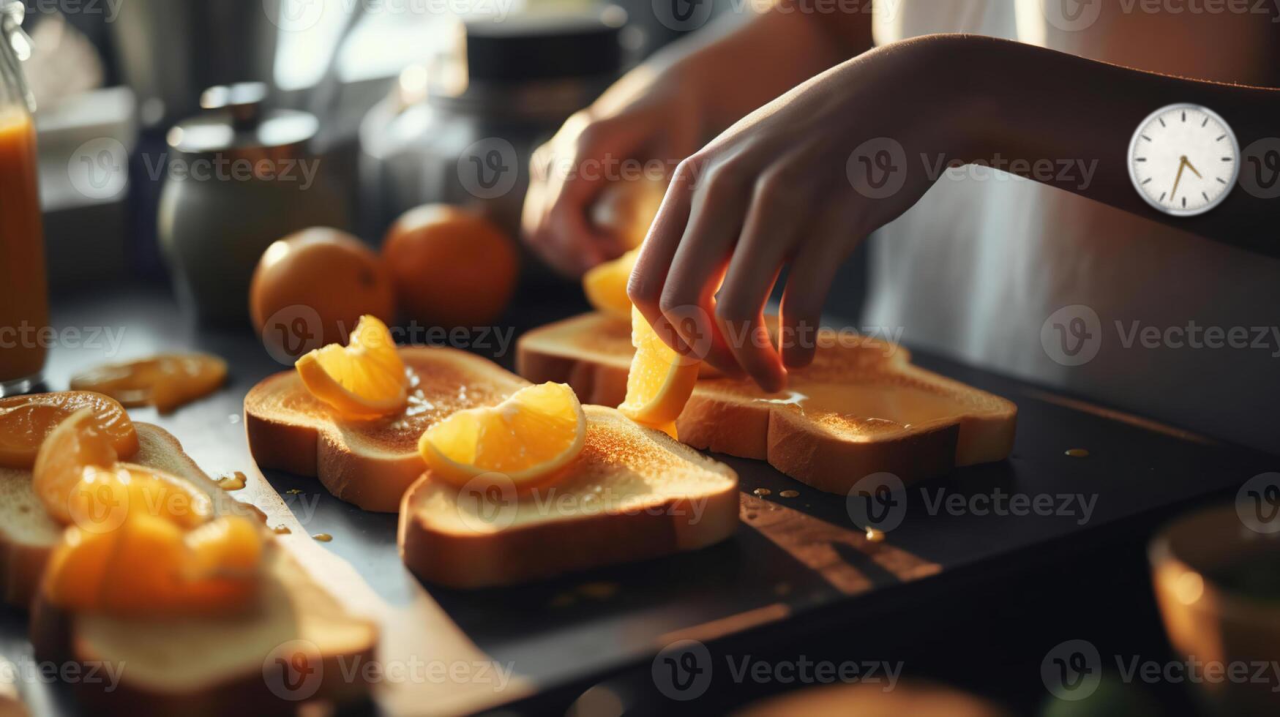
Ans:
4,33
